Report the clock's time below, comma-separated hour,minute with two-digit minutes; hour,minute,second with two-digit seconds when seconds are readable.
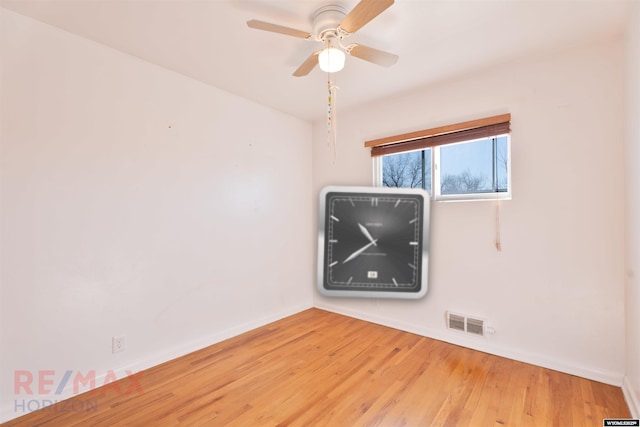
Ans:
10,39
